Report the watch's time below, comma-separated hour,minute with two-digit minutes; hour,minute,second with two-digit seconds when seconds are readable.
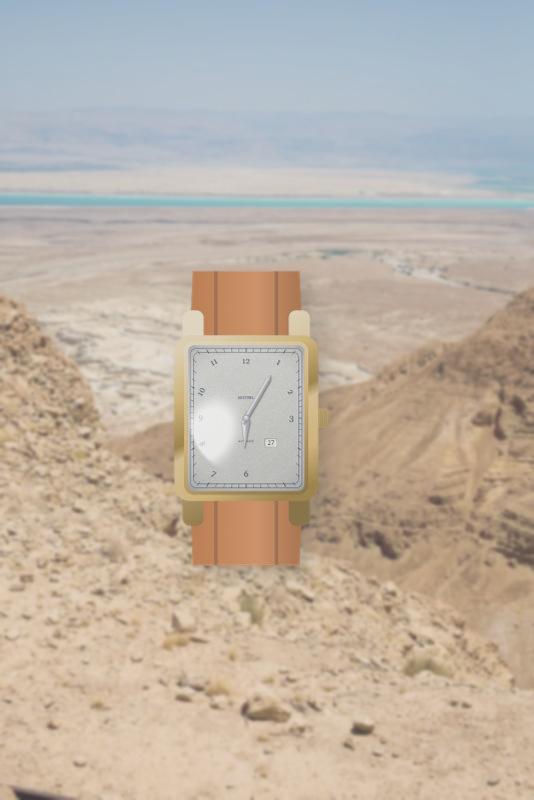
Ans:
6,05
